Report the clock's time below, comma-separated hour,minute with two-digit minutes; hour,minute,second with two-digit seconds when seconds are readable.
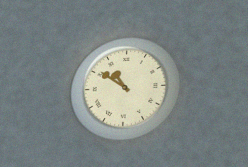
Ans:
10,51
